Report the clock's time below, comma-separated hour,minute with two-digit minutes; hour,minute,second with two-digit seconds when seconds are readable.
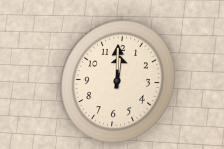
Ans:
11,59
